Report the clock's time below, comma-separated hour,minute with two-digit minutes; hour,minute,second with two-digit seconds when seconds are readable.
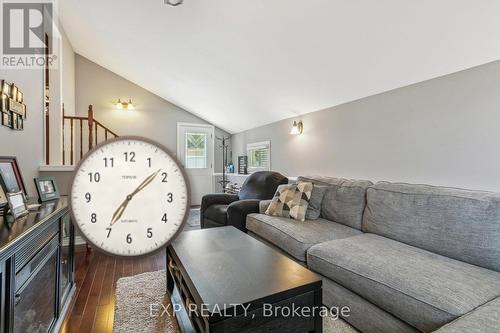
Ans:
7,08
